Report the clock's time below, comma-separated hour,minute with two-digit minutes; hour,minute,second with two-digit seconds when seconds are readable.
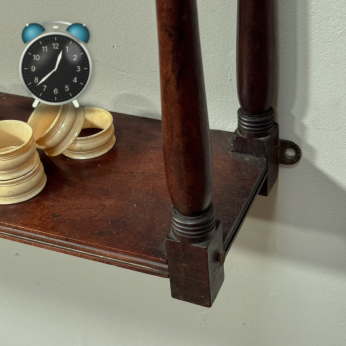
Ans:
12,38
